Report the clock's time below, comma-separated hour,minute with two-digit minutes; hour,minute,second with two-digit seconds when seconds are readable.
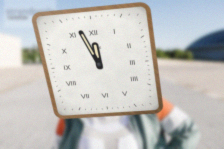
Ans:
11,57
